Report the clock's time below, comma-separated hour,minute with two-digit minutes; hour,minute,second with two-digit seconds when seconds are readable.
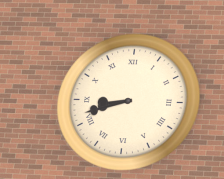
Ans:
8,42
